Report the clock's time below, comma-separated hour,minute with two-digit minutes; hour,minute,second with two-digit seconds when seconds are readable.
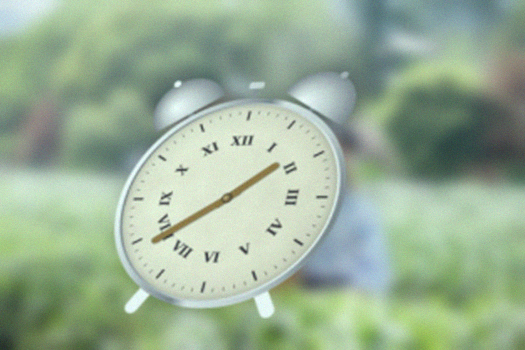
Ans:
1,39
